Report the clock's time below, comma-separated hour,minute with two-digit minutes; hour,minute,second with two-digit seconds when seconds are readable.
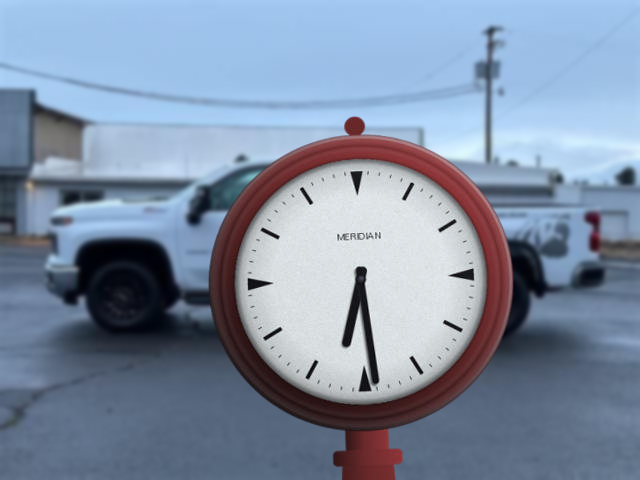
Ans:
6,29
